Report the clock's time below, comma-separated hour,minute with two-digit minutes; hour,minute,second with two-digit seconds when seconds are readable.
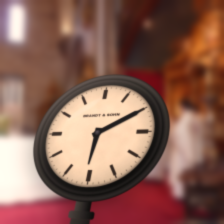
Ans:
6,10
